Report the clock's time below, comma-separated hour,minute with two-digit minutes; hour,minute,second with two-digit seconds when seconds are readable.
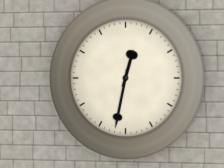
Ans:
12,32
